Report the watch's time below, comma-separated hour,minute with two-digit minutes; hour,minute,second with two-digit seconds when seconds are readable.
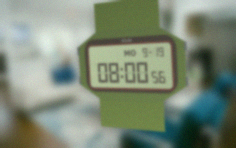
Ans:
8,00
